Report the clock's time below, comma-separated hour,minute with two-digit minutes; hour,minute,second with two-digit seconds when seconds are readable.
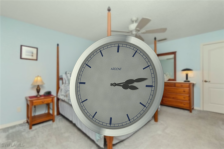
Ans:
3,13
